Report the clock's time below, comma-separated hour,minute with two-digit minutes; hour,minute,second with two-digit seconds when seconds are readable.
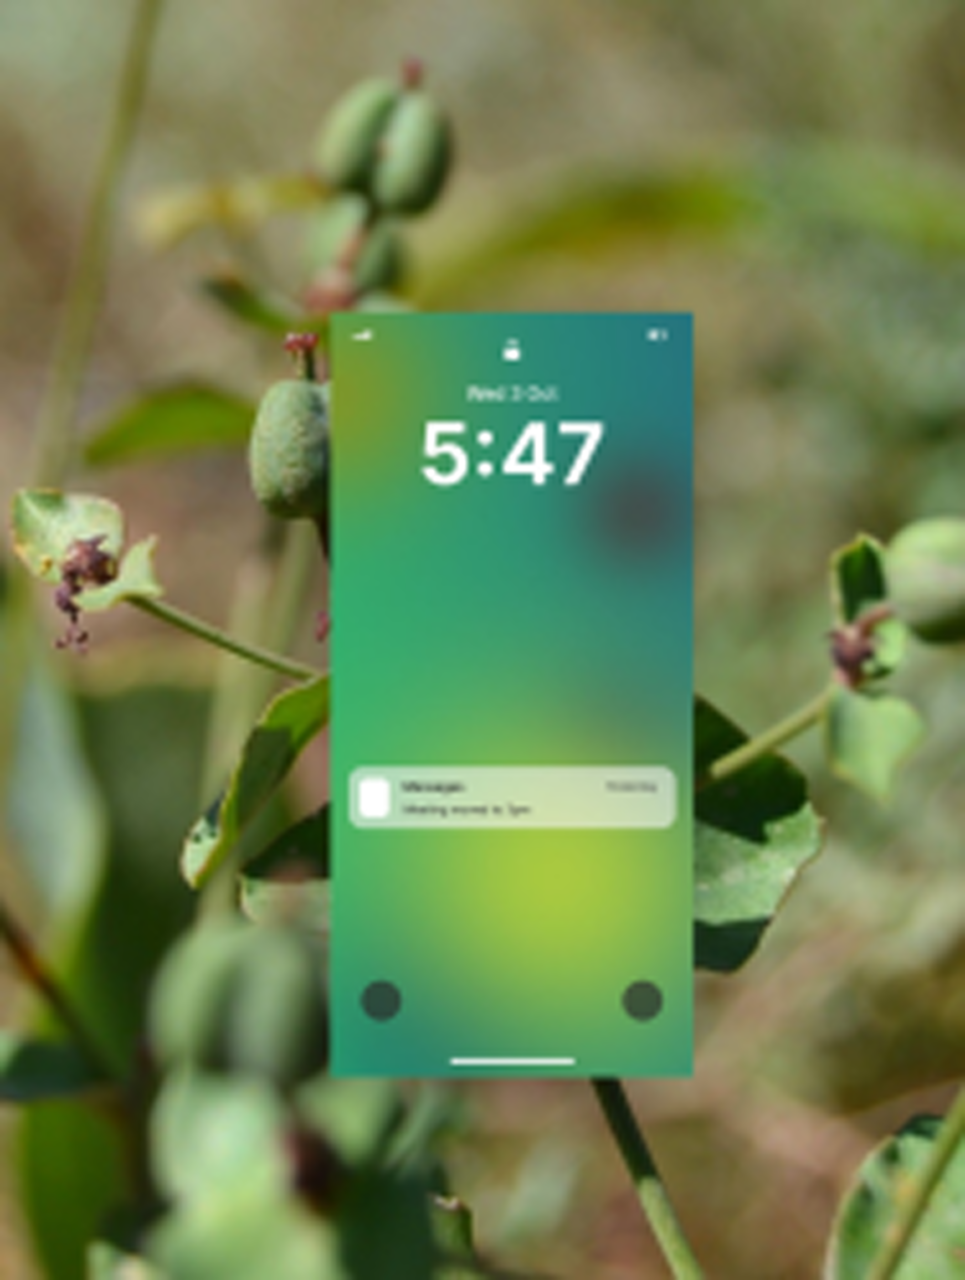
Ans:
5,47
